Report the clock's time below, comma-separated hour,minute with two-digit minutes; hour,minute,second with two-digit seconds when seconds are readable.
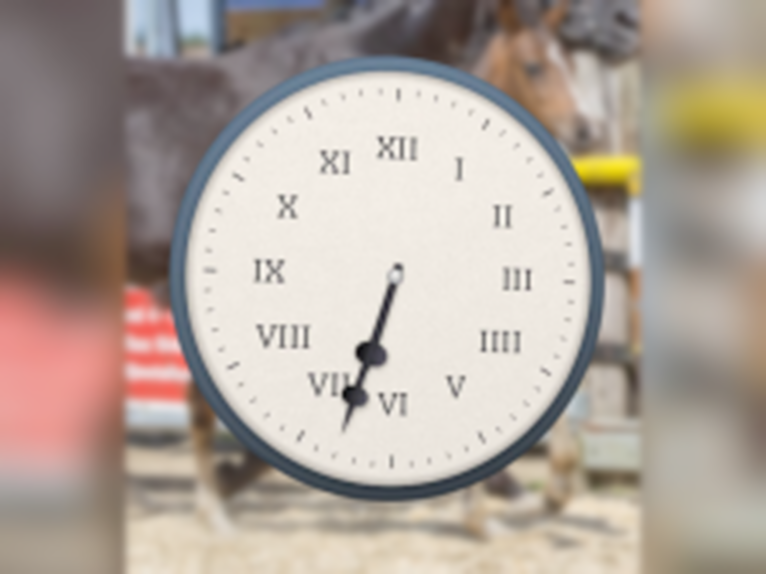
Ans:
6,33
